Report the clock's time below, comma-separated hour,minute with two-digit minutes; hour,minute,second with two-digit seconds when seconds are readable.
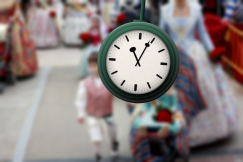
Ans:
11,04
